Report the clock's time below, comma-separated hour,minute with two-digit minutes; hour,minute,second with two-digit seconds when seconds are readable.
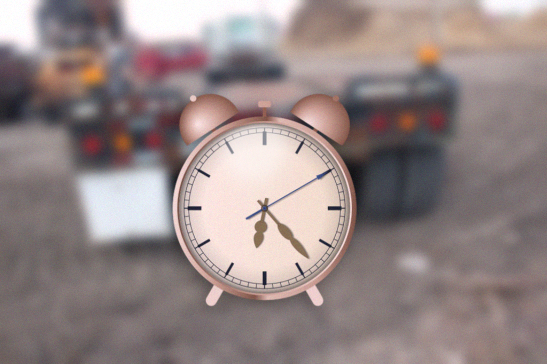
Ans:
6,23,10
